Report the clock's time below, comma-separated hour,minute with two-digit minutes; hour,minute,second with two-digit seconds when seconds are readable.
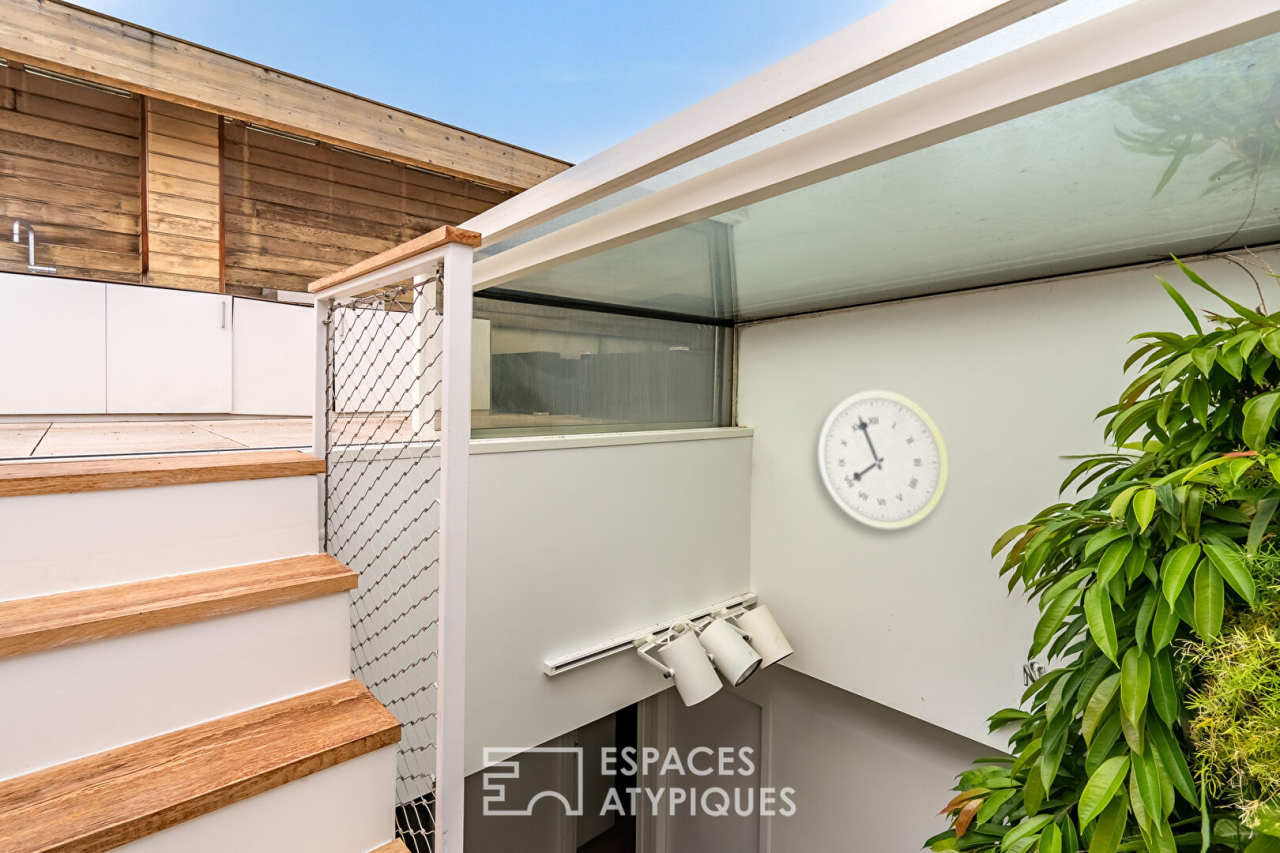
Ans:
7,57
